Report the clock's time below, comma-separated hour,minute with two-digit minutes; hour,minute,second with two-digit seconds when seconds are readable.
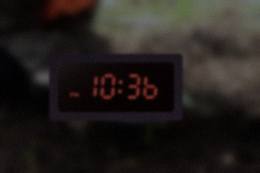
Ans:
10,36
